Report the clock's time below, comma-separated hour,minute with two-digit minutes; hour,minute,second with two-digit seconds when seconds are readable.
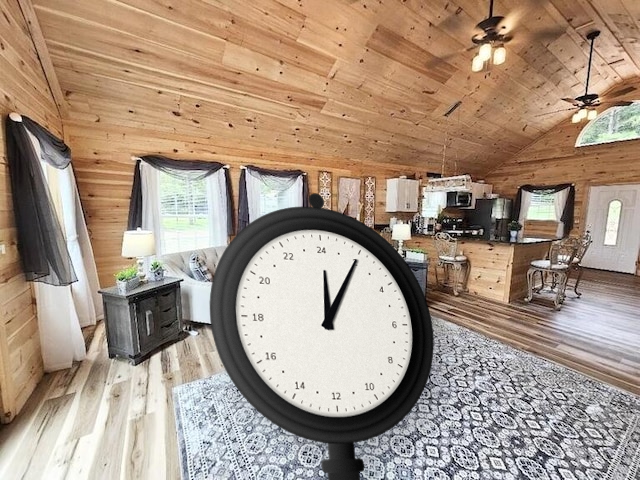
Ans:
0,05
